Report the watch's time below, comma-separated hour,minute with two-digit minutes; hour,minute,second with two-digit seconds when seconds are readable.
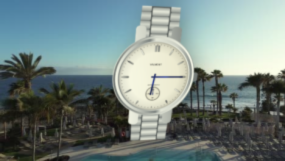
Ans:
6,15
